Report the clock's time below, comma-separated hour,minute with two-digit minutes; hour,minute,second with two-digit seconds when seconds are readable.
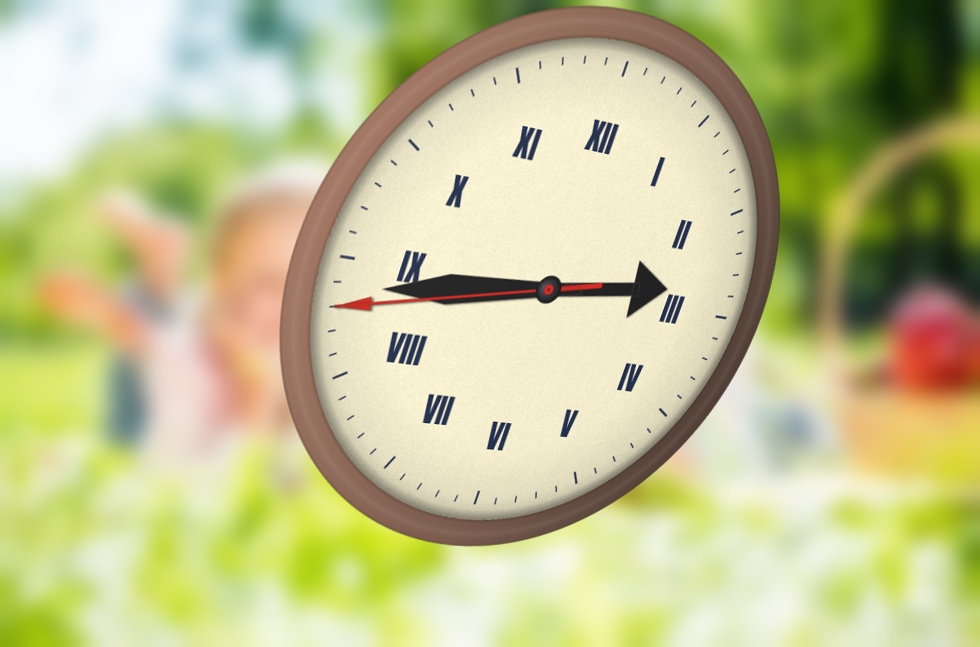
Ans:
2,43,43
